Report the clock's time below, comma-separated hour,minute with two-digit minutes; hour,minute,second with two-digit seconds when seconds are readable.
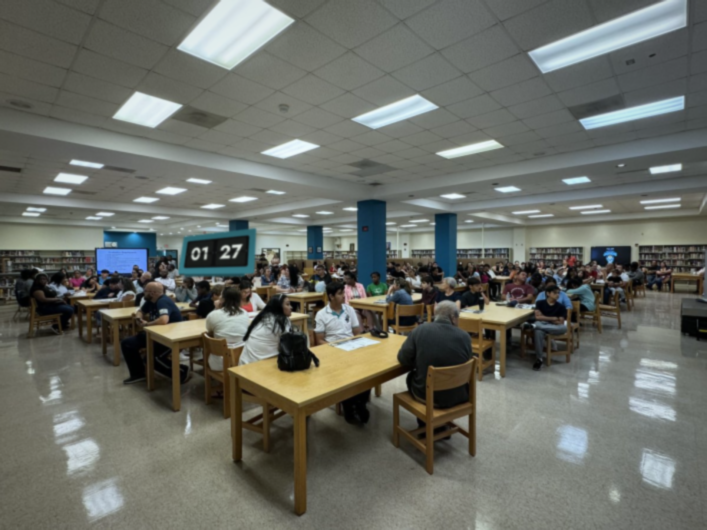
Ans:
1,27
